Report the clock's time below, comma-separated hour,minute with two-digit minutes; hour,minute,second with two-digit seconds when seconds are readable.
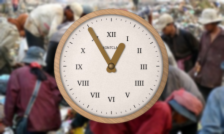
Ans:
12,55
